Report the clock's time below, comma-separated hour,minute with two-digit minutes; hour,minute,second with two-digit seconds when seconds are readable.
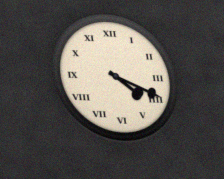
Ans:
4,19
